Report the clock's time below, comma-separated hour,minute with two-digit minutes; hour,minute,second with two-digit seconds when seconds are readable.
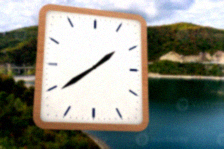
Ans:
1,39
